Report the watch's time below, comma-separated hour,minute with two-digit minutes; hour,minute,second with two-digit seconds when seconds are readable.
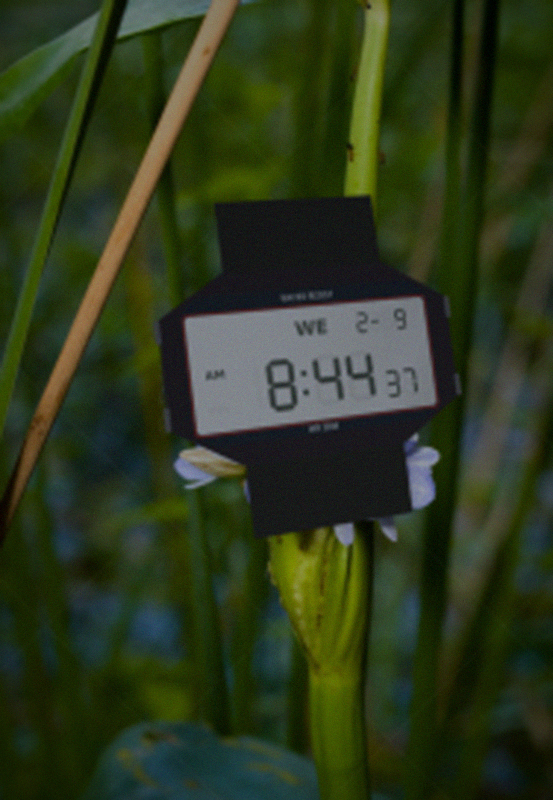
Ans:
8,44,37
